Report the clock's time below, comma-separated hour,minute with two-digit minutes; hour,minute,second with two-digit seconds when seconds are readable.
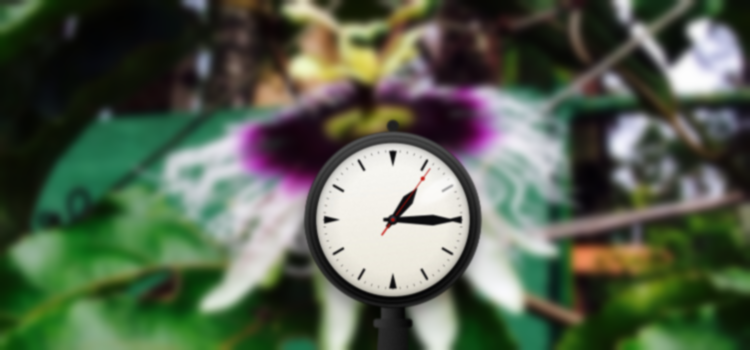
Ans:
1,15,06
